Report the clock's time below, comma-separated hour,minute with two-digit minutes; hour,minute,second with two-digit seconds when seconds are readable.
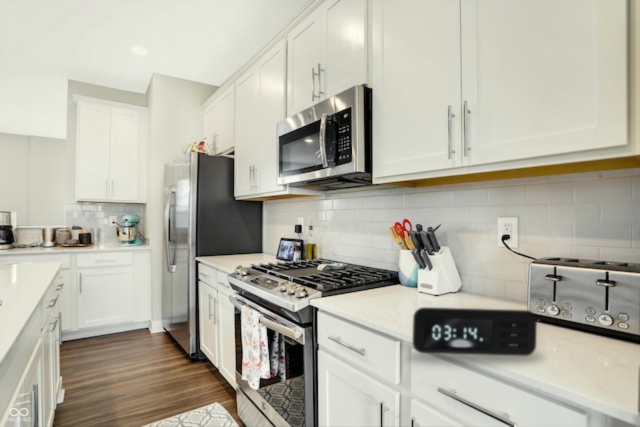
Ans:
3,14
